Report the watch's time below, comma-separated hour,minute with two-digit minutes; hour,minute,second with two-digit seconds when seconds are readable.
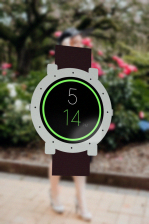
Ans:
5,14
